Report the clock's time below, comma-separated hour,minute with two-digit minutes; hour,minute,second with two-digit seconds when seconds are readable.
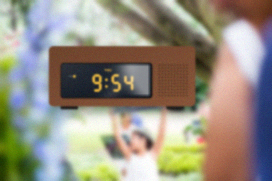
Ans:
9,54
